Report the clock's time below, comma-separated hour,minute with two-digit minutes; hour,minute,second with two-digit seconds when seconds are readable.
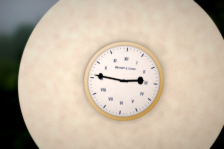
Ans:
2,46
